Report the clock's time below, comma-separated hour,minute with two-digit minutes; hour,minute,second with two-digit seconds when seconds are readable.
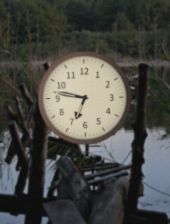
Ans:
6,47
